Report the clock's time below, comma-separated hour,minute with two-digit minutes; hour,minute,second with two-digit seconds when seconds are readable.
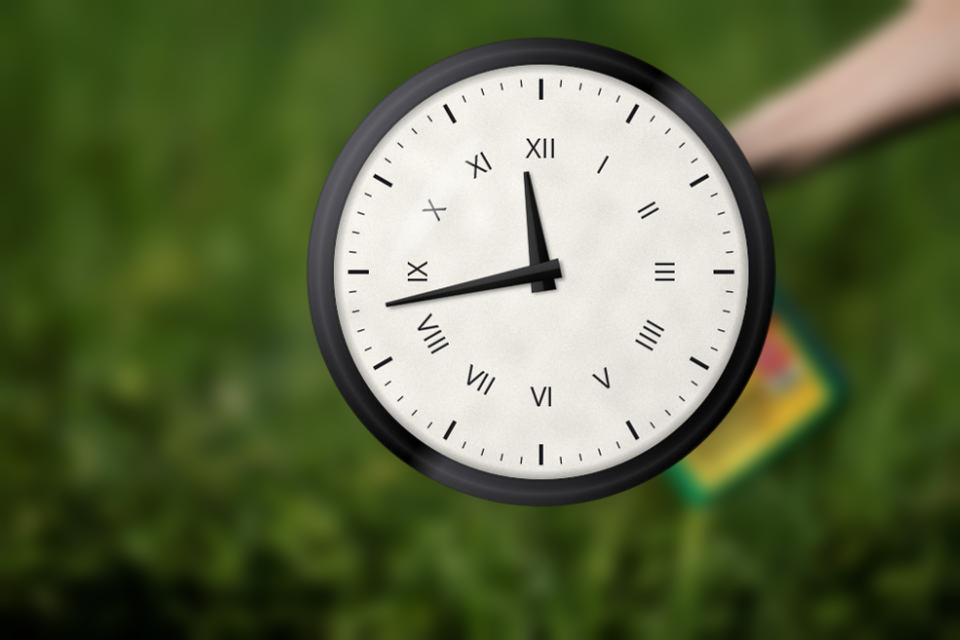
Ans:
11,43
